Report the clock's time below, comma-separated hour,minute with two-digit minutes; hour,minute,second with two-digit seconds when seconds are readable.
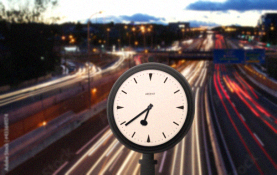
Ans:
6,39
